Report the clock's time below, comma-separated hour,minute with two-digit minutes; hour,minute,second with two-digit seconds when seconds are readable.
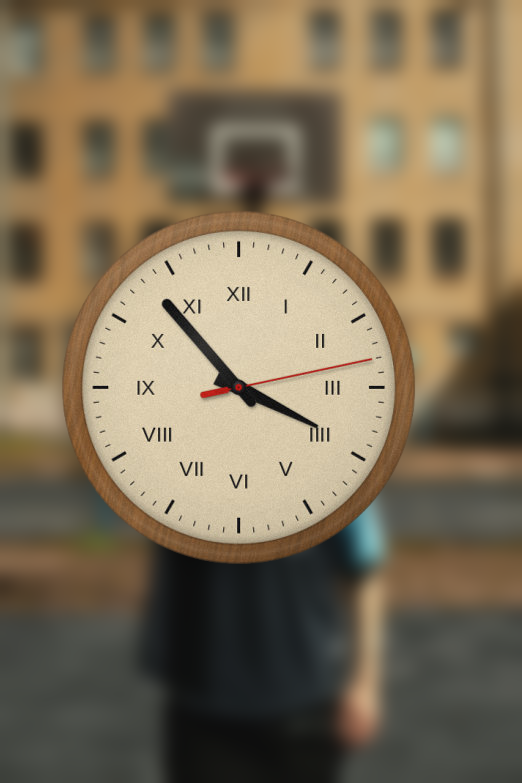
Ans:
3,53,13
